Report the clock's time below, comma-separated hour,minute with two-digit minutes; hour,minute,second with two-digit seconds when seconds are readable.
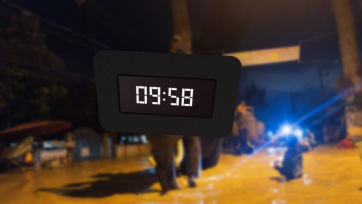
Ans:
9,58
